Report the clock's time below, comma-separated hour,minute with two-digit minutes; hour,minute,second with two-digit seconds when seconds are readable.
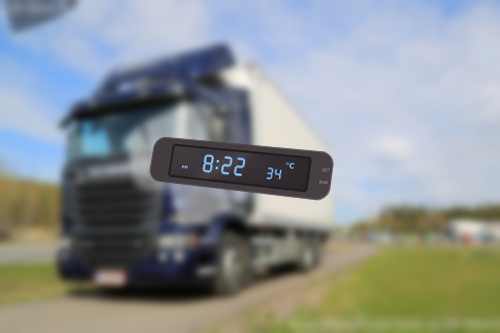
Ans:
8,22
